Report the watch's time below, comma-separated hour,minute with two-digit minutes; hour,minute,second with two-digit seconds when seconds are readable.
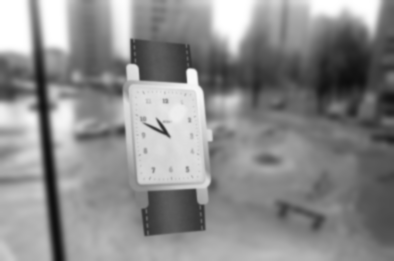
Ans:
10,49
